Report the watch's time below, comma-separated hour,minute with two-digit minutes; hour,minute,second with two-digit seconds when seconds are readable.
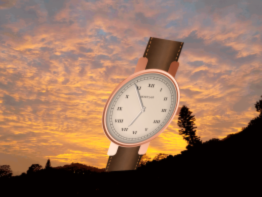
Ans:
6,54
